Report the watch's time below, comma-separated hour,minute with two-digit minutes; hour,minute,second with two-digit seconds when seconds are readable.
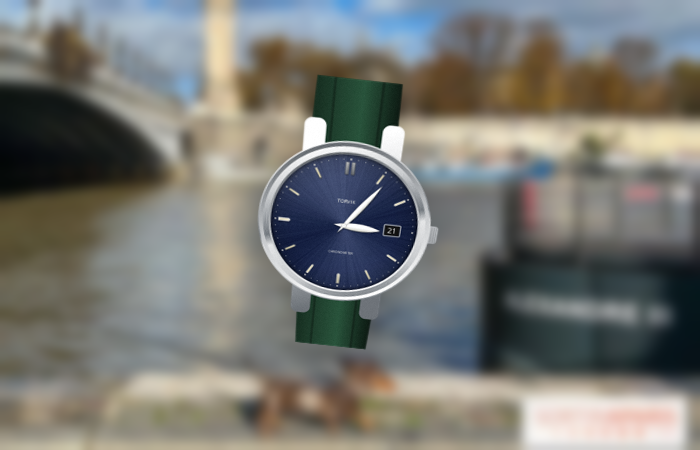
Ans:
3,06
